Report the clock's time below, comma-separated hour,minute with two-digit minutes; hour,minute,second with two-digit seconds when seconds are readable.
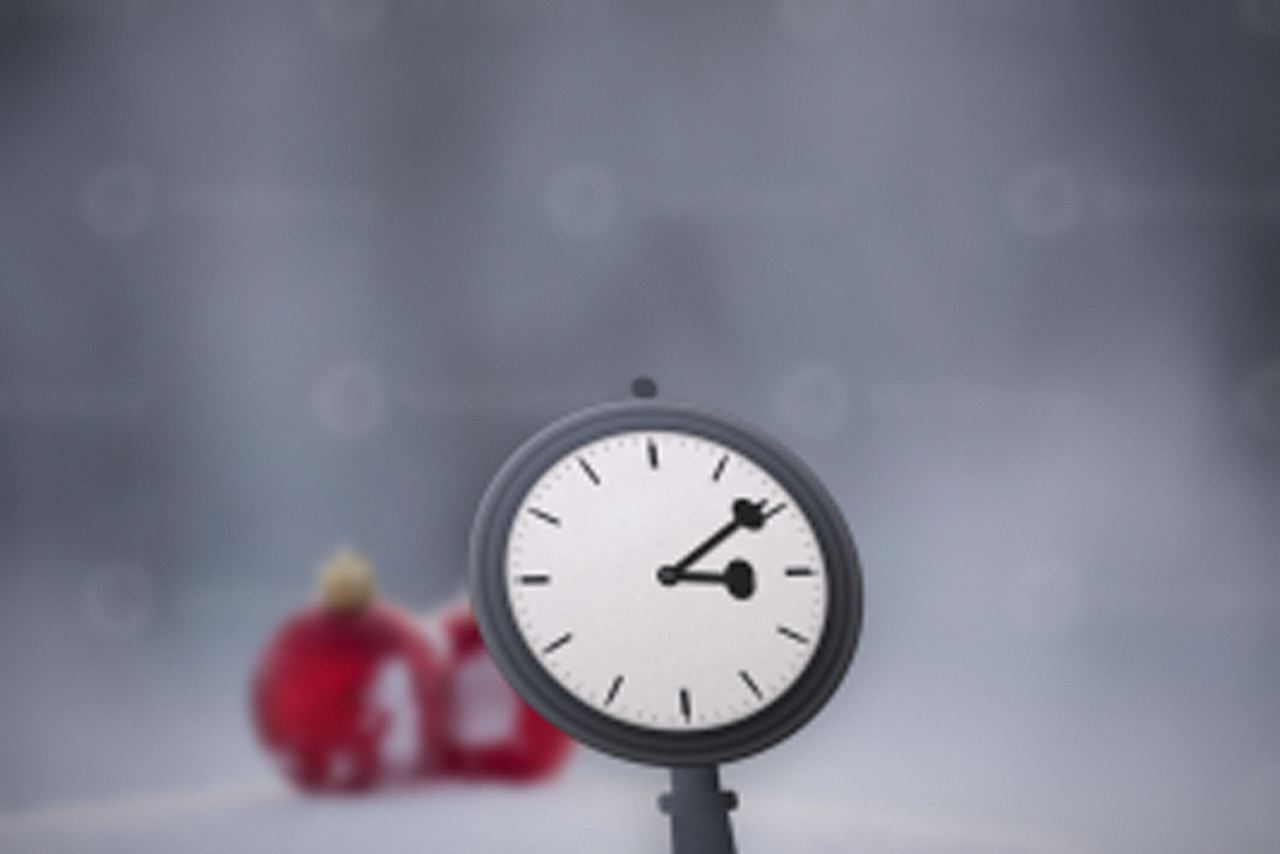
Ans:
3,09
